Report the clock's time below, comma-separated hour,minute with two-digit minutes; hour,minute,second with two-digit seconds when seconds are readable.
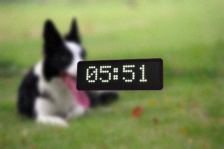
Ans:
5,51
